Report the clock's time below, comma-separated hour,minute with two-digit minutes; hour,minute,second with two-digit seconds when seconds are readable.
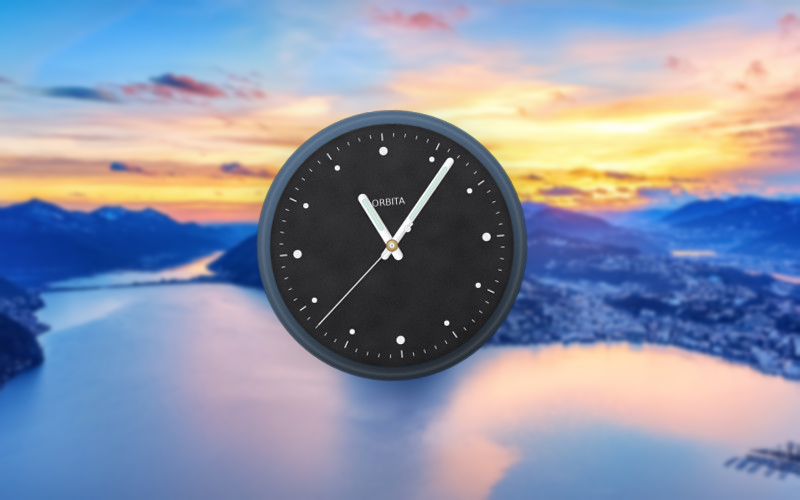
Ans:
11,06,38
